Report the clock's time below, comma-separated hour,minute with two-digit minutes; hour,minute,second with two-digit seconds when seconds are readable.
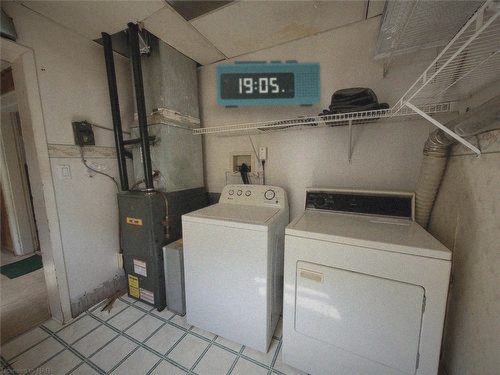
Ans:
19,05
